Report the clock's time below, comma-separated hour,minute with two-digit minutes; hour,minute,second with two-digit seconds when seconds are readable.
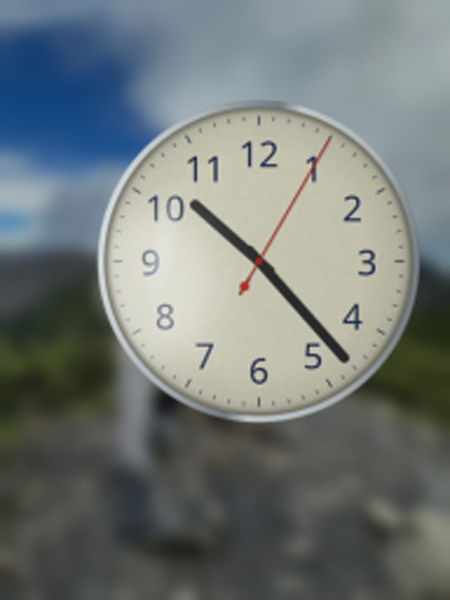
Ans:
10,23,05
